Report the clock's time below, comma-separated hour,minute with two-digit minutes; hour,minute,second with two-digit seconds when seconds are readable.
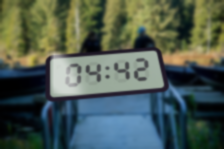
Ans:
4,42
